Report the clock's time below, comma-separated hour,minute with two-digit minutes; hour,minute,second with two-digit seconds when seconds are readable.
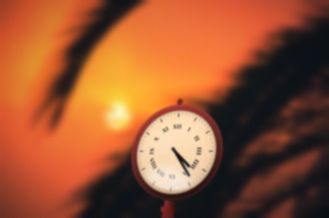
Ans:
4,24
